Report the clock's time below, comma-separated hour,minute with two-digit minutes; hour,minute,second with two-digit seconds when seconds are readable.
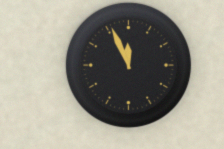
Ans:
11,56
